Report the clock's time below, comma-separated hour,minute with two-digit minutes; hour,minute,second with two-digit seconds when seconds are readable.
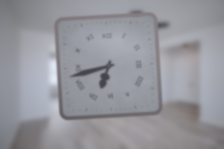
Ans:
6,43
